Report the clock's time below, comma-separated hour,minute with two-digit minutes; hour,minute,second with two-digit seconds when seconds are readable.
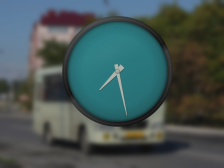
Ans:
7,28
